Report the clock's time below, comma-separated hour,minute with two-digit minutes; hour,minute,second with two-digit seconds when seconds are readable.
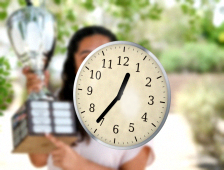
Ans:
12,36
